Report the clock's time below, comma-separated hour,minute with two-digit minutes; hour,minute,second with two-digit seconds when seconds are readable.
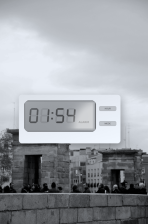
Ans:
1,54
